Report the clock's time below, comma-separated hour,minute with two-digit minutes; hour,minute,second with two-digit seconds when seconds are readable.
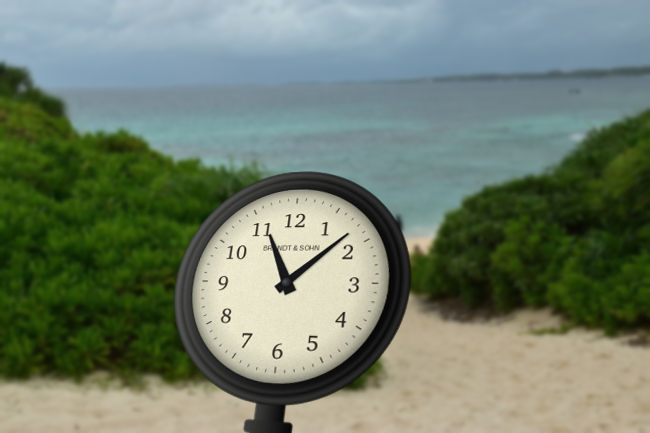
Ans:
11,08
